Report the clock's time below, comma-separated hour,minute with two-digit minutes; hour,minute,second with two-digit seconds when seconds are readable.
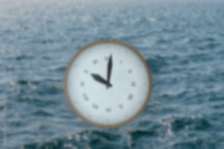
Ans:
10,01
